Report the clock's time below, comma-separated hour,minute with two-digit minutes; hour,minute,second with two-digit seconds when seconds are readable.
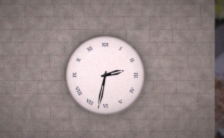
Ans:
2,32
